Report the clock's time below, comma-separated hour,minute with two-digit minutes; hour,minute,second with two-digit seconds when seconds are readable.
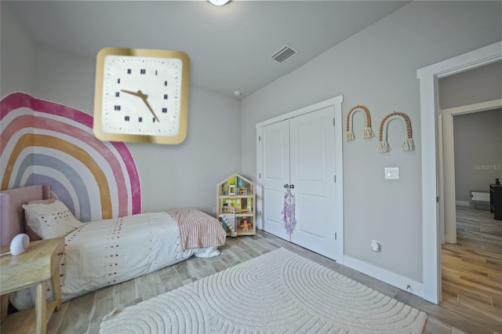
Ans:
9,24
